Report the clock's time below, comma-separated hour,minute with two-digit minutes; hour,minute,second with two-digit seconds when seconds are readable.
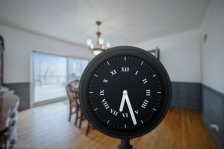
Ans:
6,27
